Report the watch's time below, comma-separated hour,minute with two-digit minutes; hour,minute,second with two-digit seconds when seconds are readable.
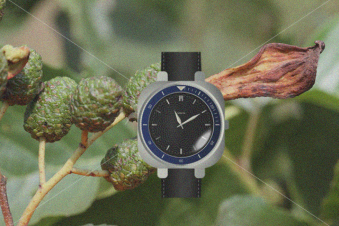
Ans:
11,10
